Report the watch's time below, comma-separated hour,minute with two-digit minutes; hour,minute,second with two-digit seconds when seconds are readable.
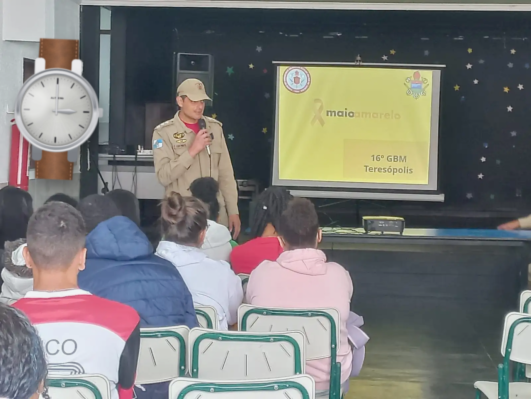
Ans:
3,00
